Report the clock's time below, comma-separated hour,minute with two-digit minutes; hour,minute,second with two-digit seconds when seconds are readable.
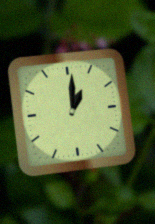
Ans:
1,01
